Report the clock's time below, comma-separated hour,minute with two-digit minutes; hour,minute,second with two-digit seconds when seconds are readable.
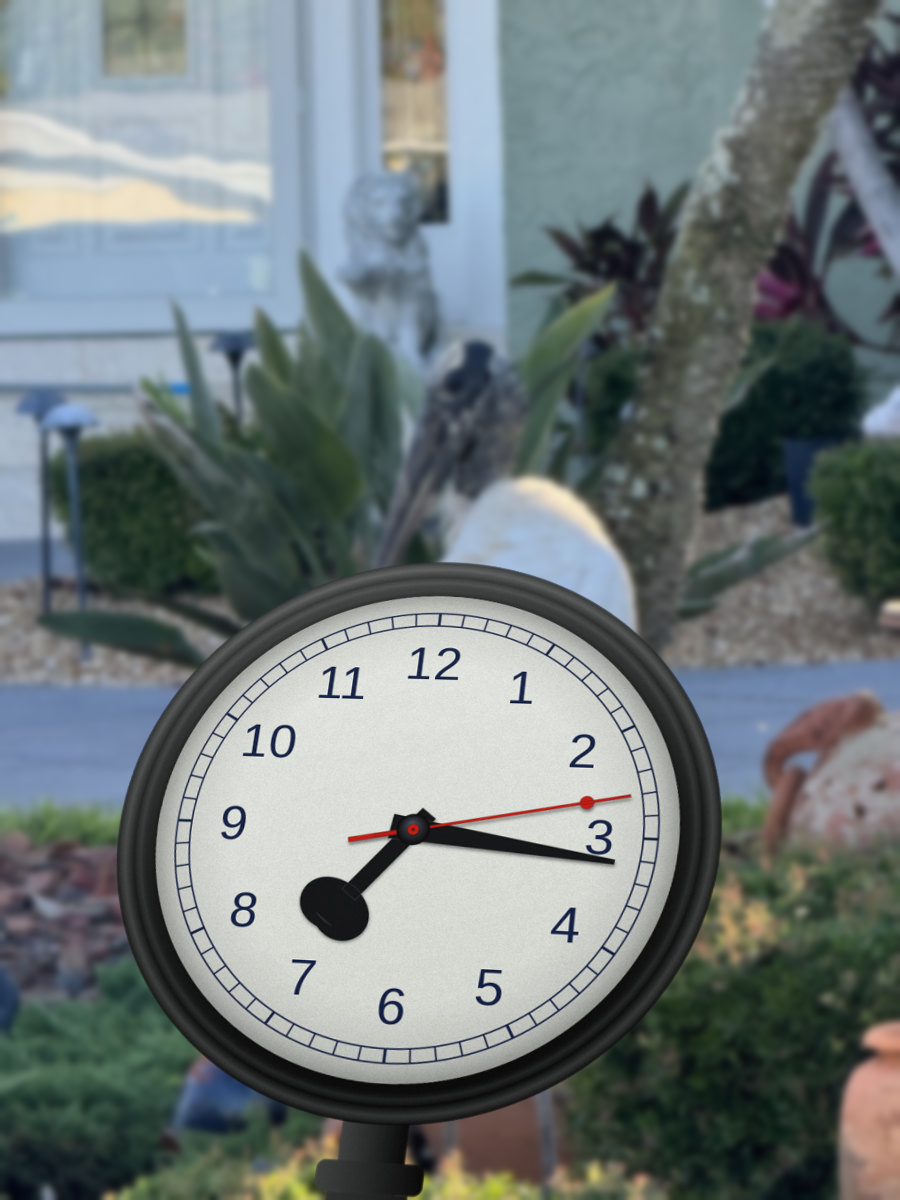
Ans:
7,16,13
